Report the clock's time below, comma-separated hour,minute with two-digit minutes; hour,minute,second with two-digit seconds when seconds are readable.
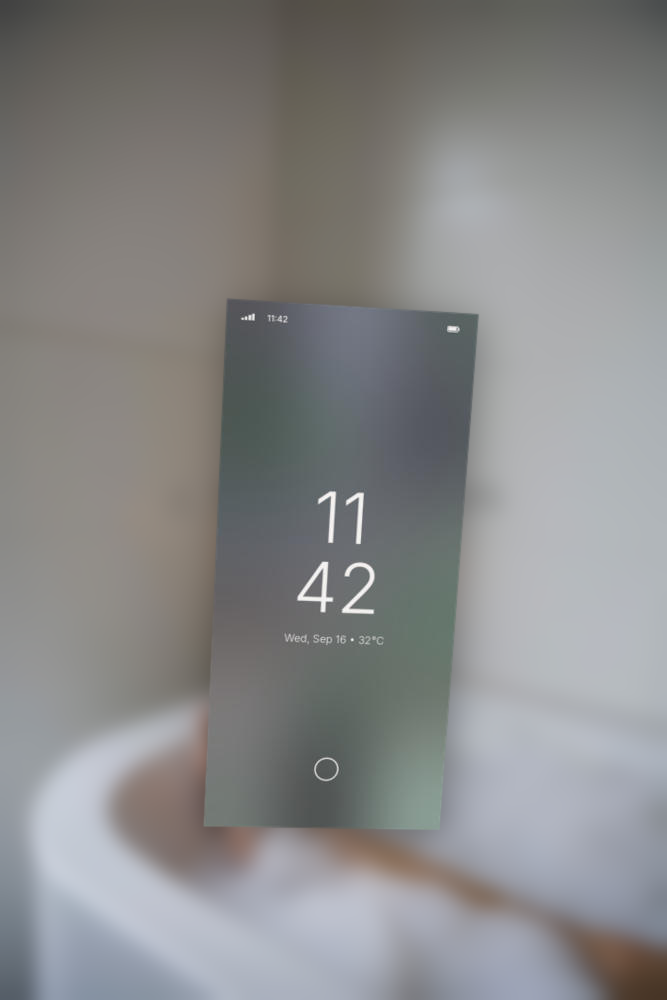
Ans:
11,42
